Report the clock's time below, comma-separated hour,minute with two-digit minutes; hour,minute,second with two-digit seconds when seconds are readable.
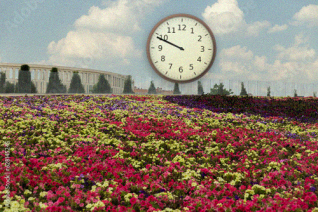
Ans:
9,49
